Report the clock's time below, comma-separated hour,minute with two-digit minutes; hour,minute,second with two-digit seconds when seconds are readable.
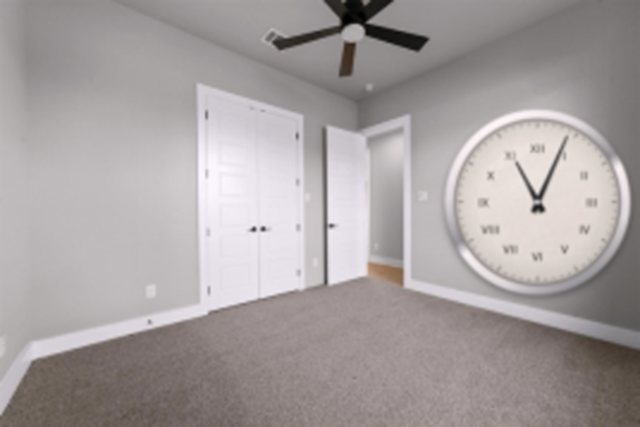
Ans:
11,04
